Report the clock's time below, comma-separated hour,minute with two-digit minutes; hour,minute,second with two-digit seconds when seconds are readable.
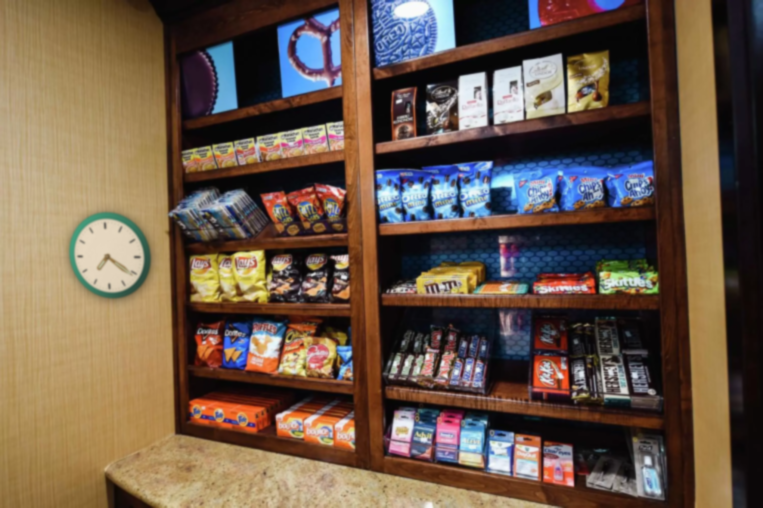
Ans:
7,21
